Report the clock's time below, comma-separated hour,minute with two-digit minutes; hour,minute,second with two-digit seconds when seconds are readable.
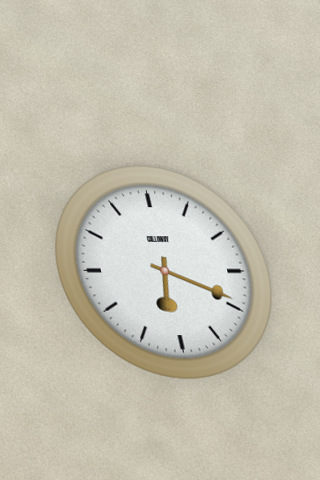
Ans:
6,19
